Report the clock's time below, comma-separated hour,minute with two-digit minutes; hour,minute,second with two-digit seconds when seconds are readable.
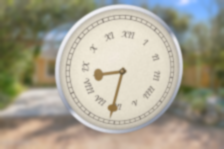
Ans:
8,31
